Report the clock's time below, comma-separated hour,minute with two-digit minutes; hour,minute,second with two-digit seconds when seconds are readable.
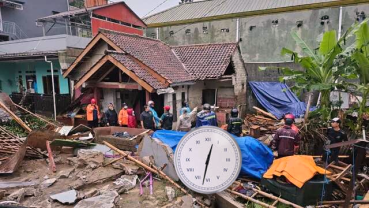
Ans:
12,32
